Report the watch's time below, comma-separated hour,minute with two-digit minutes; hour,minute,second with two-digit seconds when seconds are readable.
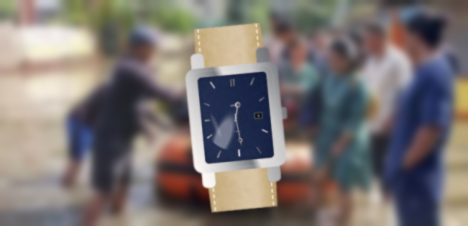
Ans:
12,29
